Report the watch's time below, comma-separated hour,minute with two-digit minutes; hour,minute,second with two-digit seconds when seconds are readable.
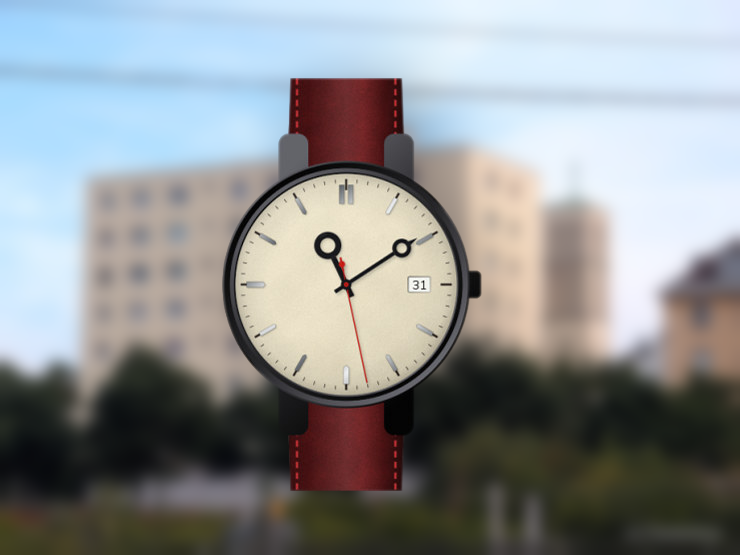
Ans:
11,09,28
